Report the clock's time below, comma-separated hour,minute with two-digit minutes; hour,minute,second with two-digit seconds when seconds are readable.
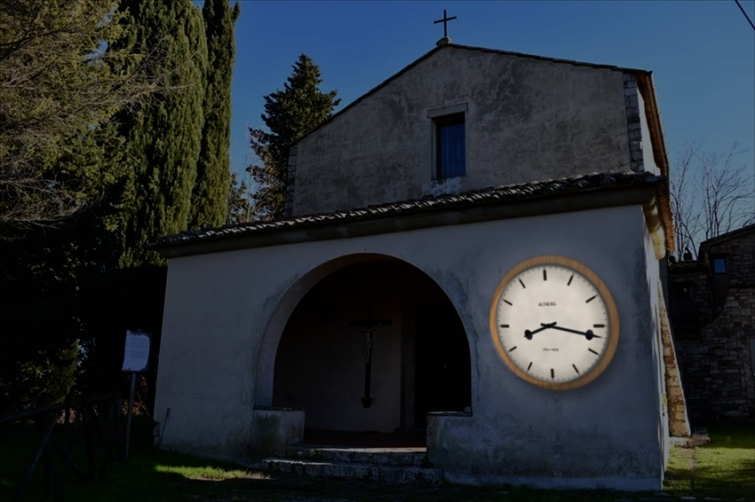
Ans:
8,17
